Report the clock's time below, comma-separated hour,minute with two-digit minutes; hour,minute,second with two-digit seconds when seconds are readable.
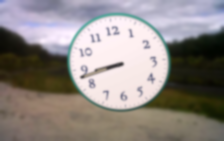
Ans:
8,43
